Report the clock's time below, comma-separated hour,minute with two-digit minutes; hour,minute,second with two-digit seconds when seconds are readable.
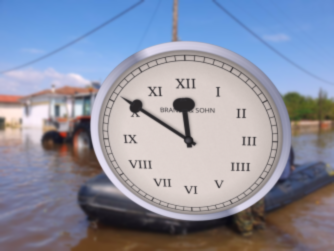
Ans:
11,51
